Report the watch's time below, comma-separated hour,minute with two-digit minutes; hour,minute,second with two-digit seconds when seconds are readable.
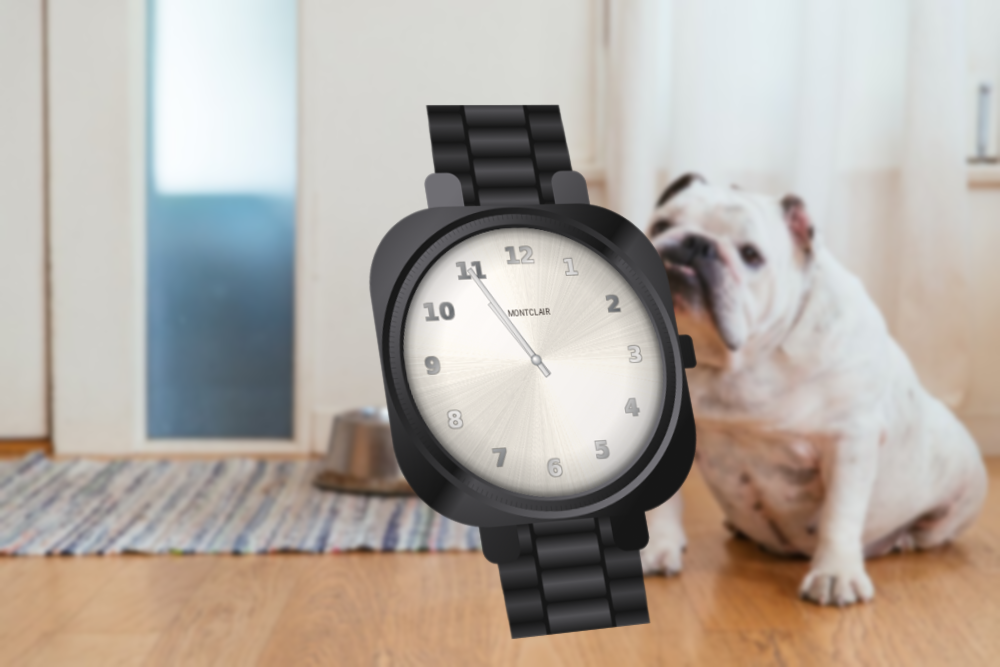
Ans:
10,55
